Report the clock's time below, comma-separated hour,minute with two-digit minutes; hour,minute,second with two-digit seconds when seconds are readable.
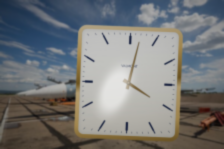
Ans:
4,02
